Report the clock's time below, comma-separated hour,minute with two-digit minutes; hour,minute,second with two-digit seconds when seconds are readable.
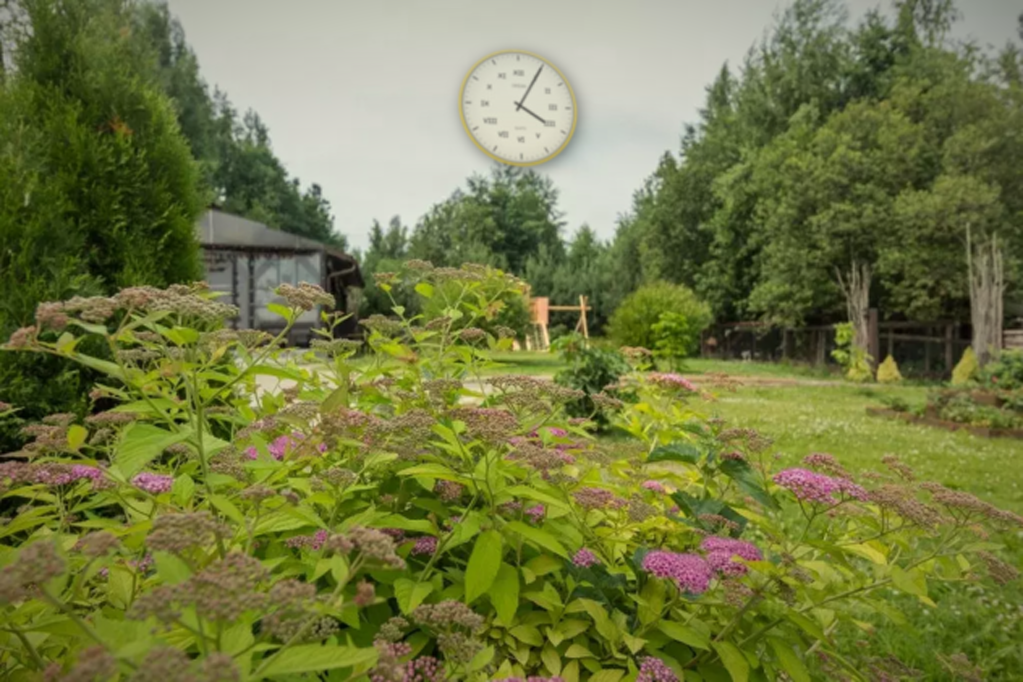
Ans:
4,05
